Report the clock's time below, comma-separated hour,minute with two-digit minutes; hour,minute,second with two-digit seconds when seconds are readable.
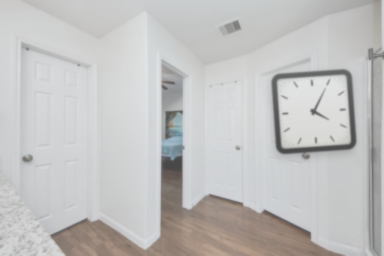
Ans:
4,05
